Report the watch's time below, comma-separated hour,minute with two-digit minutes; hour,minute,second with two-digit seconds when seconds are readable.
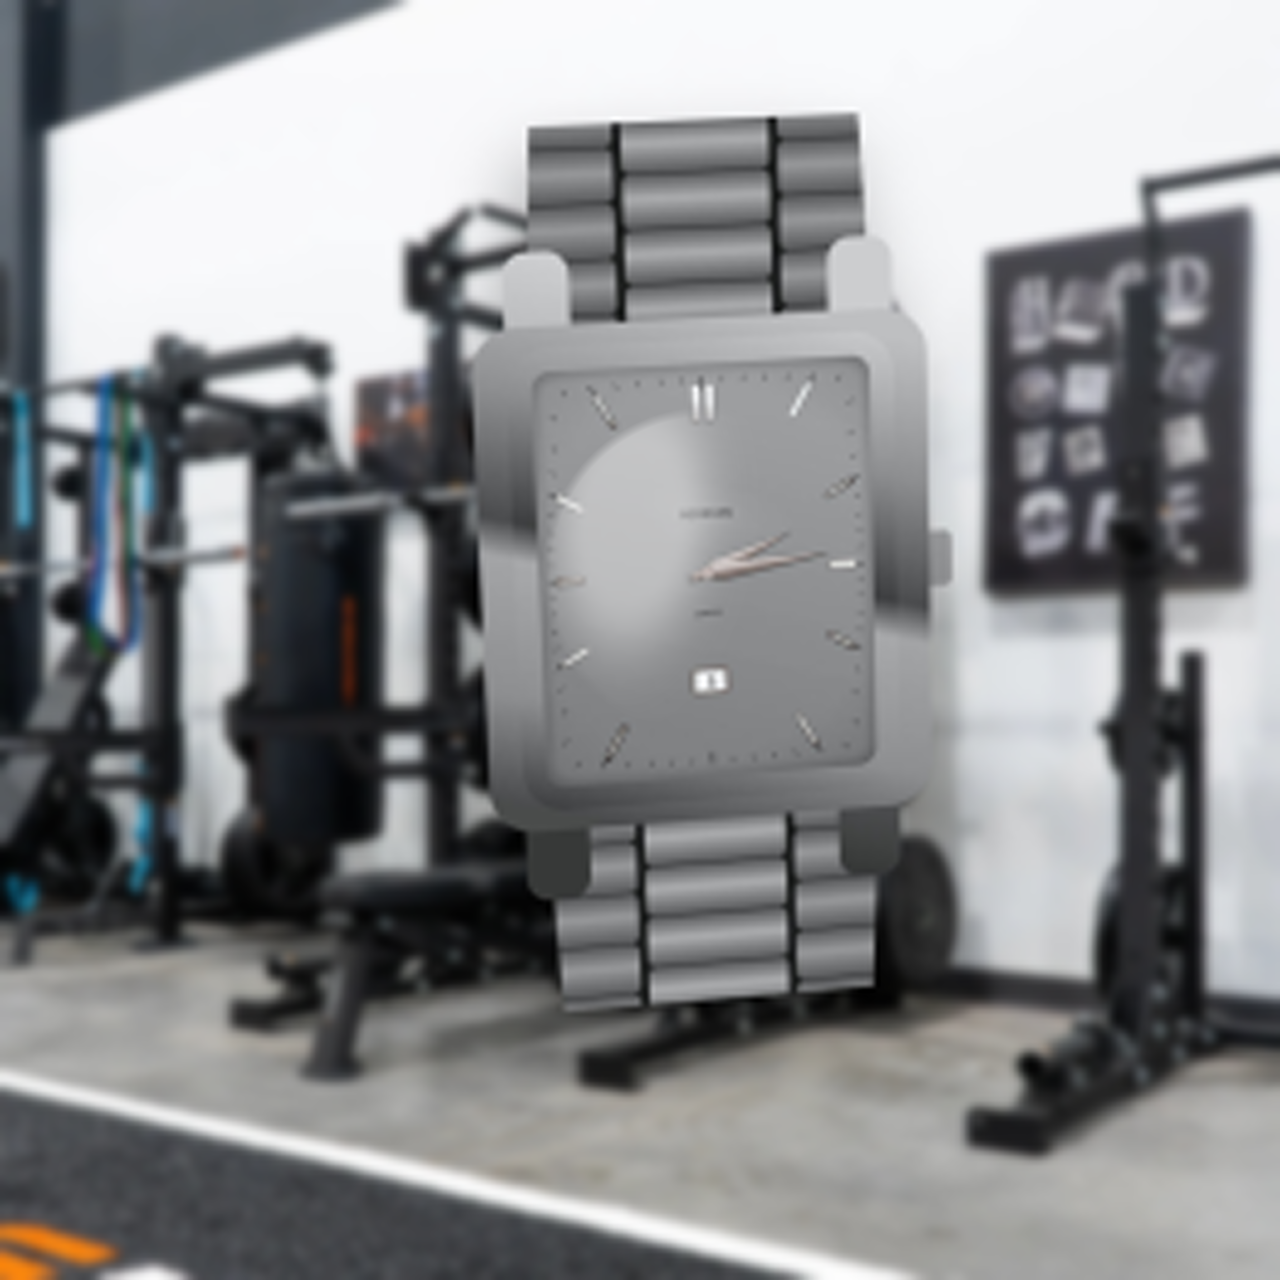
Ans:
2,14
